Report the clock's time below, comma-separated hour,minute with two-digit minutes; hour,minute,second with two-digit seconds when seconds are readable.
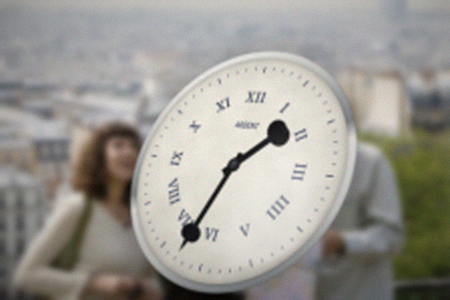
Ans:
1,33
